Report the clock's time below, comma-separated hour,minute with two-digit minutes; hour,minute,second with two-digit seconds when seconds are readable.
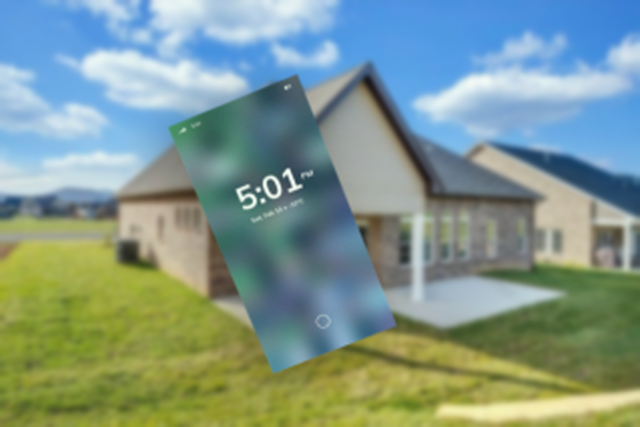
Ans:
5,01
